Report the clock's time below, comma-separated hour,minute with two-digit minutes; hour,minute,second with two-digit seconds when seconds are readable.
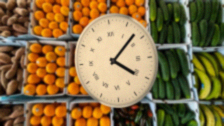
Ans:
4,08
